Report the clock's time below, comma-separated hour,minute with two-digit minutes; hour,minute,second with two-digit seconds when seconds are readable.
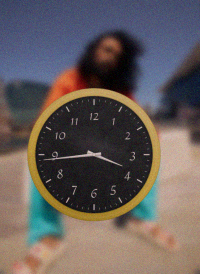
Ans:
3,44
